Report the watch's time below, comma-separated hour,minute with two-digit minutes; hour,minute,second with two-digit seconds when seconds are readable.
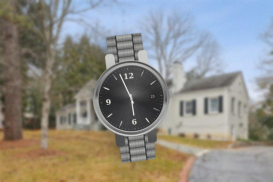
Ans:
5,57
